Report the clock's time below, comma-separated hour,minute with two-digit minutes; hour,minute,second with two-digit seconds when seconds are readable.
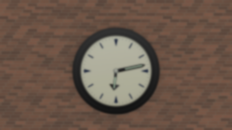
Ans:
6,13
